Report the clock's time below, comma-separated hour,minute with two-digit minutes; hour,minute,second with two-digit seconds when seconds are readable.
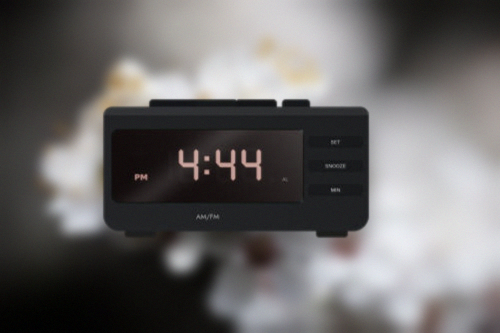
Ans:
4,44
